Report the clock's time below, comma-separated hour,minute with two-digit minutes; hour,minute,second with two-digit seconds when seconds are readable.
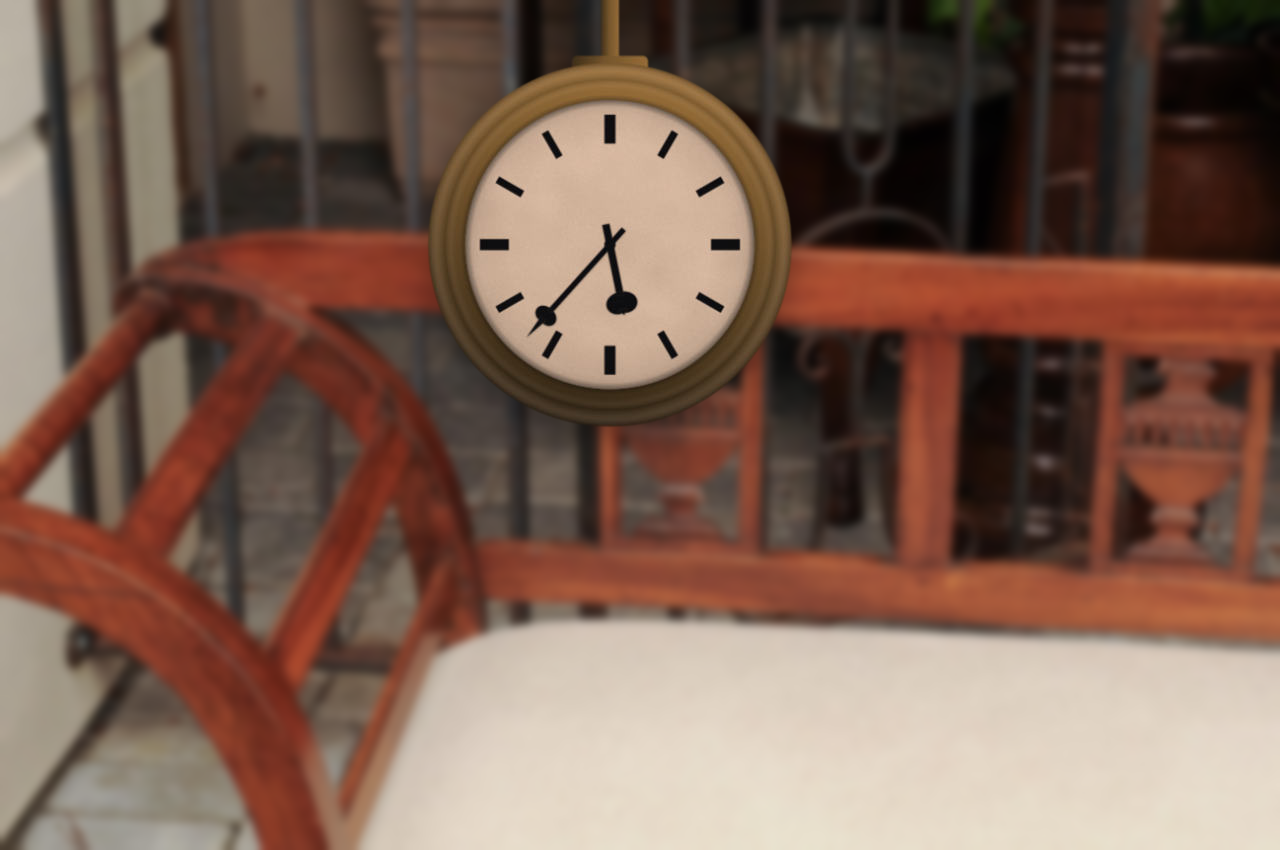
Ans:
5,37
